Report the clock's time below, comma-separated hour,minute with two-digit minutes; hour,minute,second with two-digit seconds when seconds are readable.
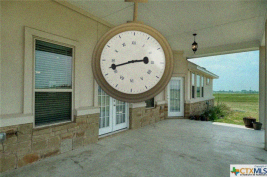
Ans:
2,42
